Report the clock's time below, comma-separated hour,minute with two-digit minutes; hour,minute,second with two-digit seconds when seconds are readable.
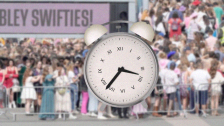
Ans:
3,37
